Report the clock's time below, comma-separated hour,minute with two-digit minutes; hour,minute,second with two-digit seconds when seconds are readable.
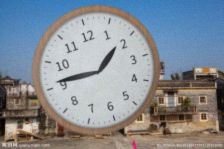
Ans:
1,46
